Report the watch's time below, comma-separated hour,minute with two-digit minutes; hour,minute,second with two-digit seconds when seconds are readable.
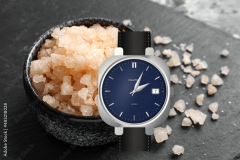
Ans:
2,04
